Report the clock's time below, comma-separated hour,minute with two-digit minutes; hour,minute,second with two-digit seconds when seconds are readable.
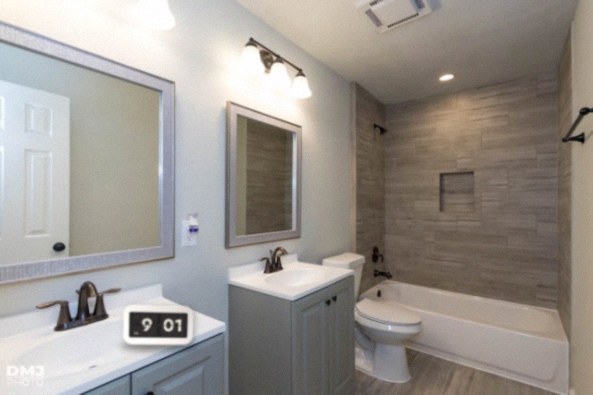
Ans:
9,01
